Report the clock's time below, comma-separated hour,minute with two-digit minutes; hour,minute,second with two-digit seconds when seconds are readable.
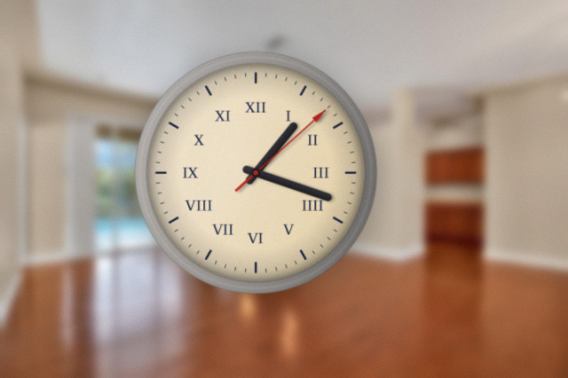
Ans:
1,18,08
